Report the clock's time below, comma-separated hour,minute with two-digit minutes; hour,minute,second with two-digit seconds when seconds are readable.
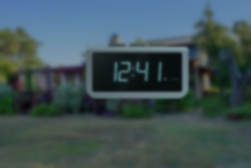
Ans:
12,41
